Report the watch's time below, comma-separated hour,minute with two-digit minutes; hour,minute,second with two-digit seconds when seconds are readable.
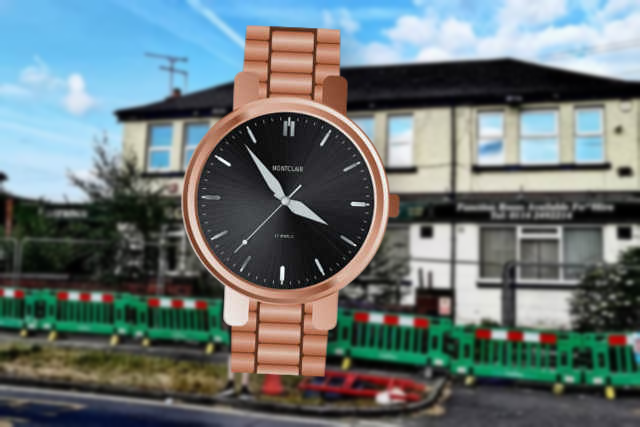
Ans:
3,53,37
